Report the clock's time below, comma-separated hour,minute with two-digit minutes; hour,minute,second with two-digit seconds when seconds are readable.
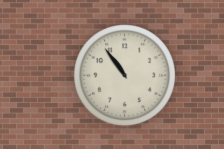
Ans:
10,54
